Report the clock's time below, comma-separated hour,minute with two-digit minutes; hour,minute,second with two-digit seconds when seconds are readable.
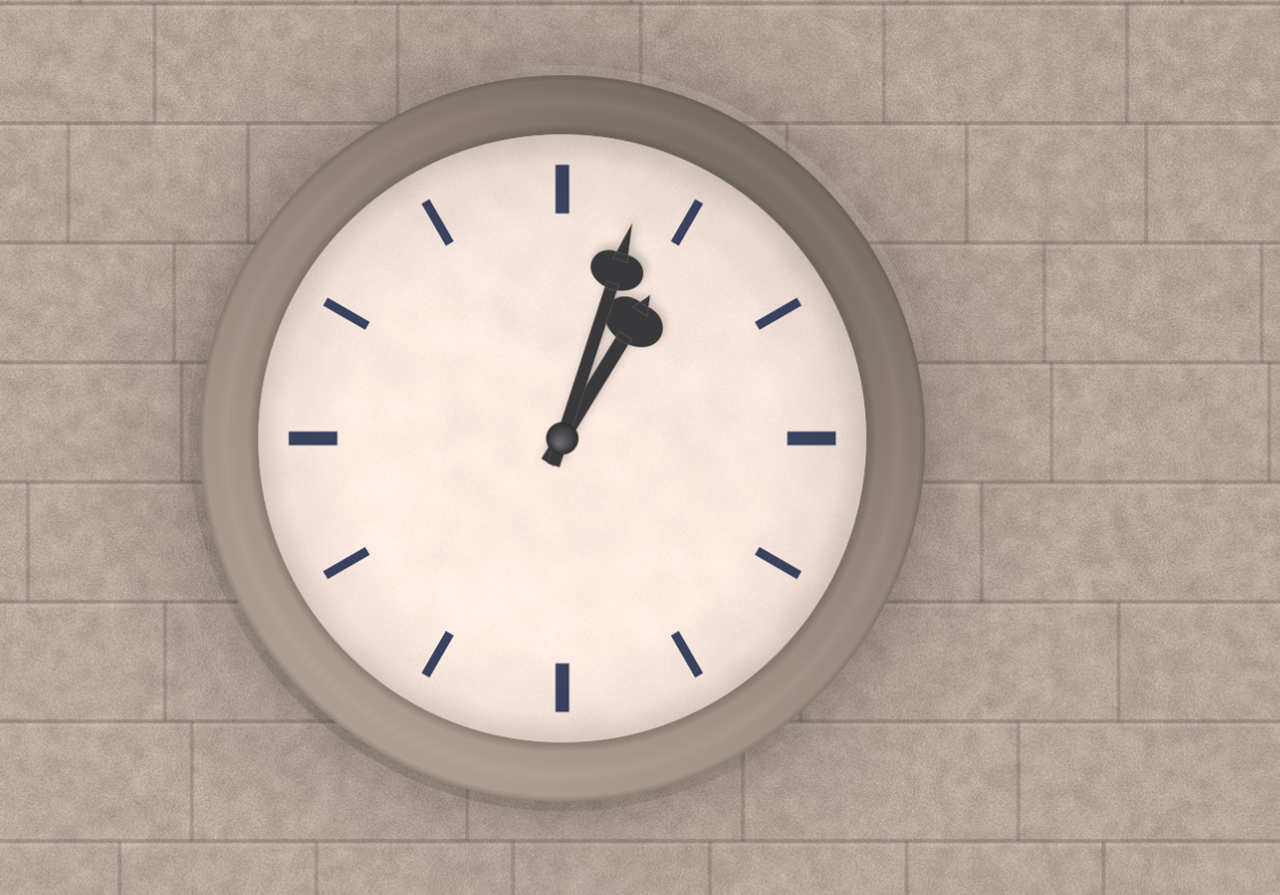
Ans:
1,03
